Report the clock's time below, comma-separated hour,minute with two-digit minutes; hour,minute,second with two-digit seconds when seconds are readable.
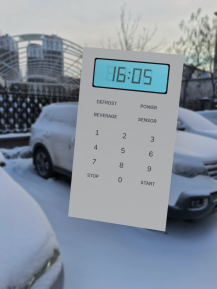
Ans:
16,05
